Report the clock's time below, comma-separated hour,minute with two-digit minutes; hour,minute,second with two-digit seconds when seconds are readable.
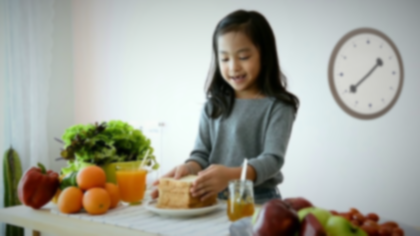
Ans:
1,39
